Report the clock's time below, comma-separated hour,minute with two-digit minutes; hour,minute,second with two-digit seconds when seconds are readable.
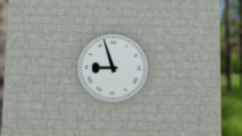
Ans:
8,57
